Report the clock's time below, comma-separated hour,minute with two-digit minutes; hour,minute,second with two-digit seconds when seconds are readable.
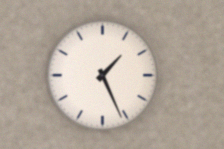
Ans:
1,26
